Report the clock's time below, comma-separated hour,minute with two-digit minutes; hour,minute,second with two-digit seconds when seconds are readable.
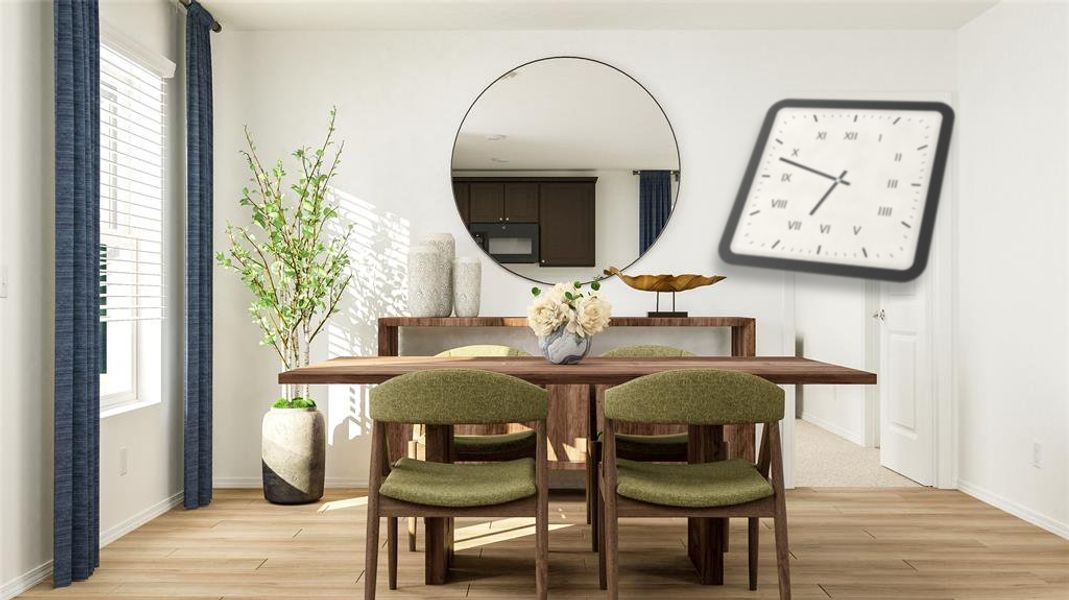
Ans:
6,48
